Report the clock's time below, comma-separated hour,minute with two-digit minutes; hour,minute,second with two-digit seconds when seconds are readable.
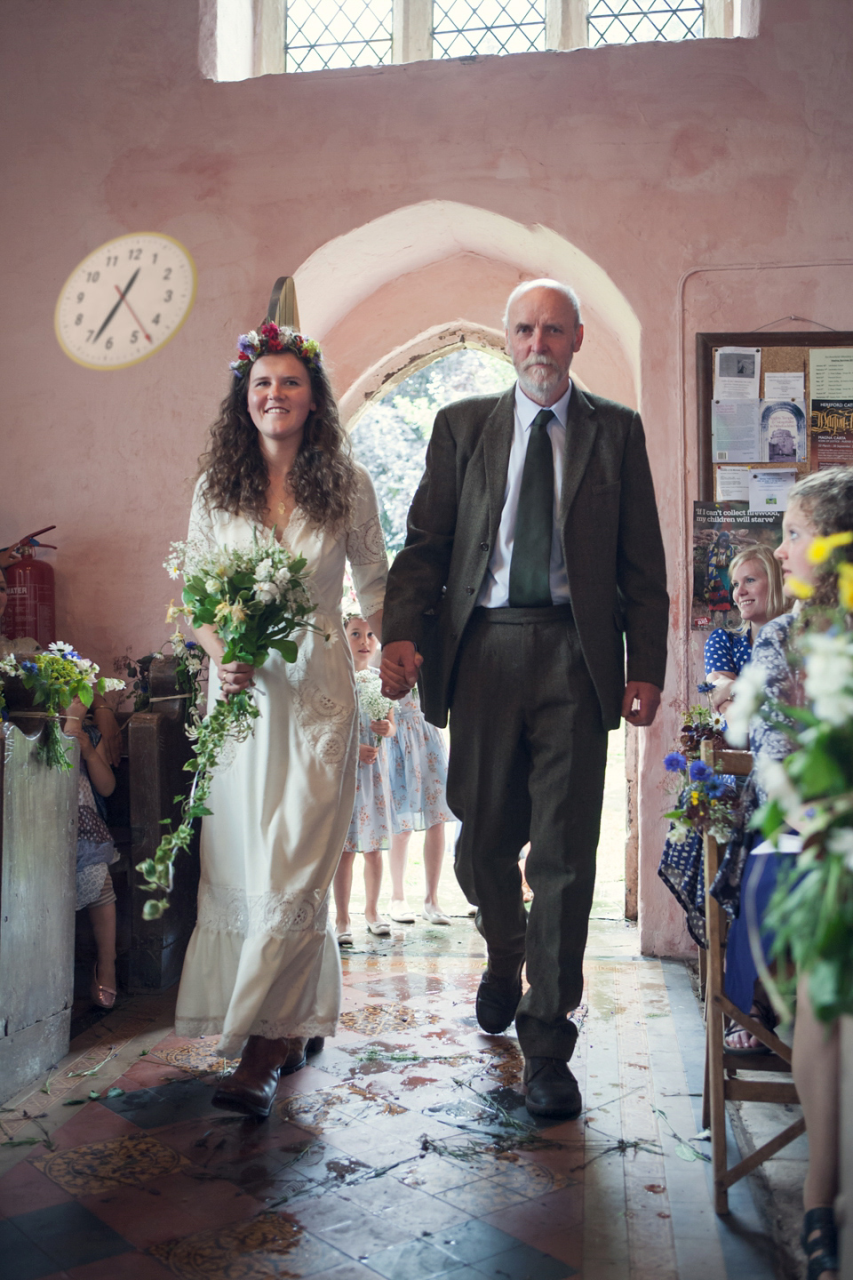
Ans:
12,33,23
